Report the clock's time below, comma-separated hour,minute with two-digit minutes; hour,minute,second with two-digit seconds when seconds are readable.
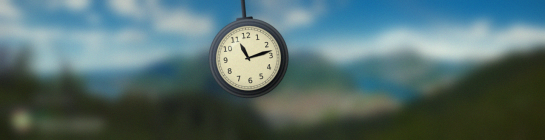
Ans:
11,13
